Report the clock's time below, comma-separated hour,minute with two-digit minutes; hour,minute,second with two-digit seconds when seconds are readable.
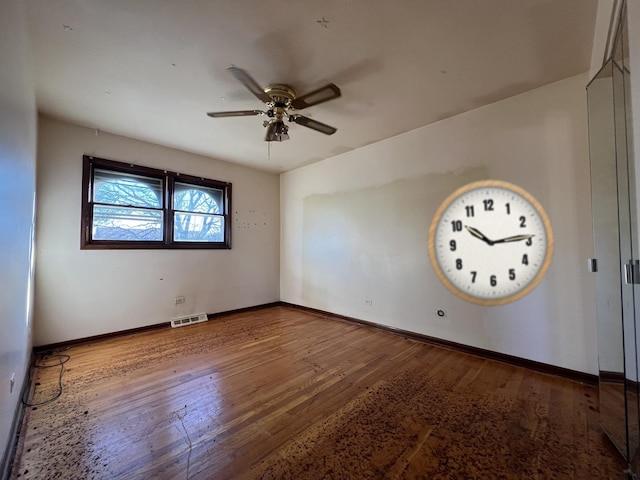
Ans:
10,14
